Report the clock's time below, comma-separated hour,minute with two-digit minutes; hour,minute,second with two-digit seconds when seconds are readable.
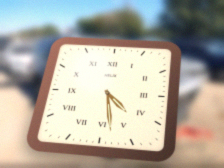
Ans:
4,28
